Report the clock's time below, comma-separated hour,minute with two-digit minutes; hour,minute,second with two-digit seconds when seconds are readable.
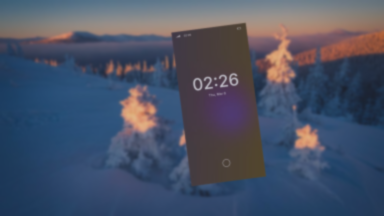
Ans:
2,26
